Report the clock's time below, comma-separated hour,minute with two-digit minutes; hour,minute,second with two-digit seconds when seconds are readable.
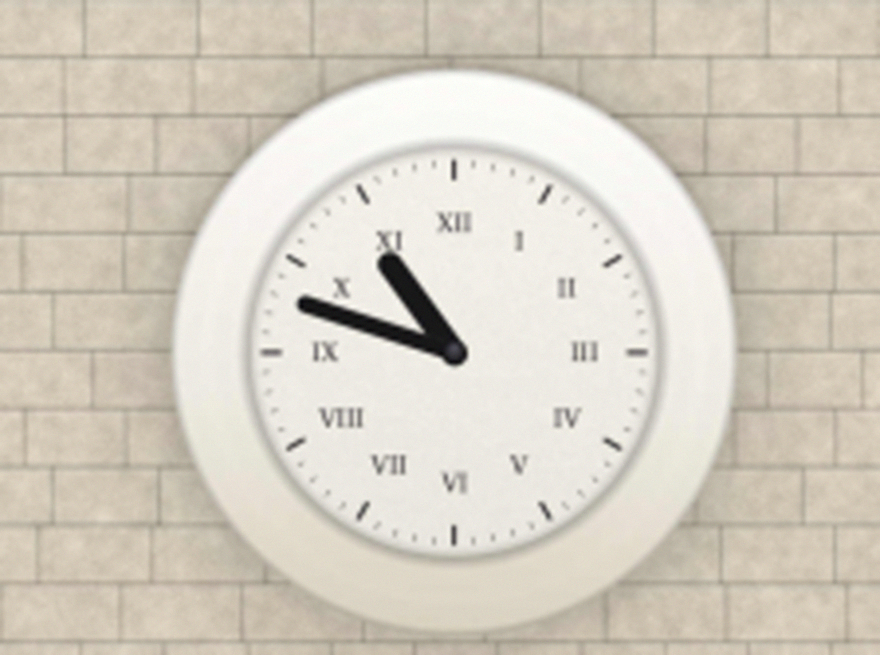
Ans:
10,48
